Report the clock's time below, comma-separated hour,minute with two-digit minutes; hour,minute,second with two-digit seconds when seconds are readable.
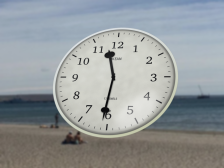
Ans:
11,31
